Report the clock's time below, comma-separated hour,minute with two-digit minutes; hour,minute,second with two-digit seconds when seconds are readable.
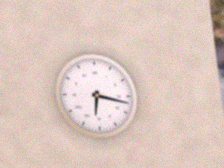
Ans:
6,17
